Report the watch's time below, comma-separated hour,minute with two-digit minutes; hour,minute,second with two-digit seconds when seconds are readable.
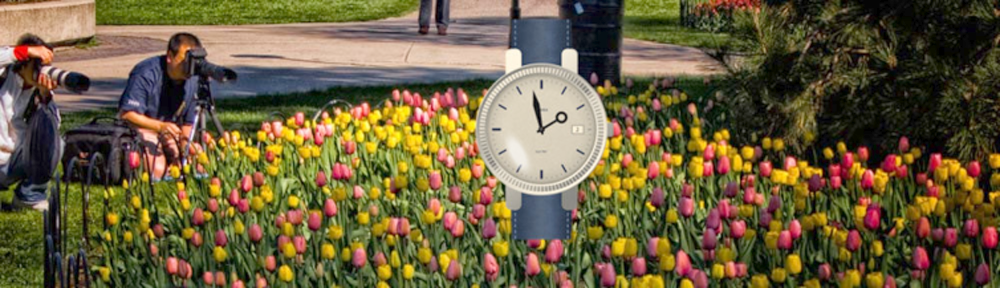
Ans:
1,58
